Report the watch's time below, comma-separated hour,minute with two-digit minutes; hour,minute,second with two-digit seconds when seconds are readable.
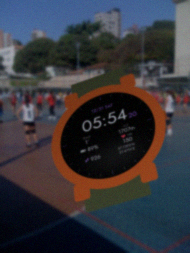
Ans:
5,54
